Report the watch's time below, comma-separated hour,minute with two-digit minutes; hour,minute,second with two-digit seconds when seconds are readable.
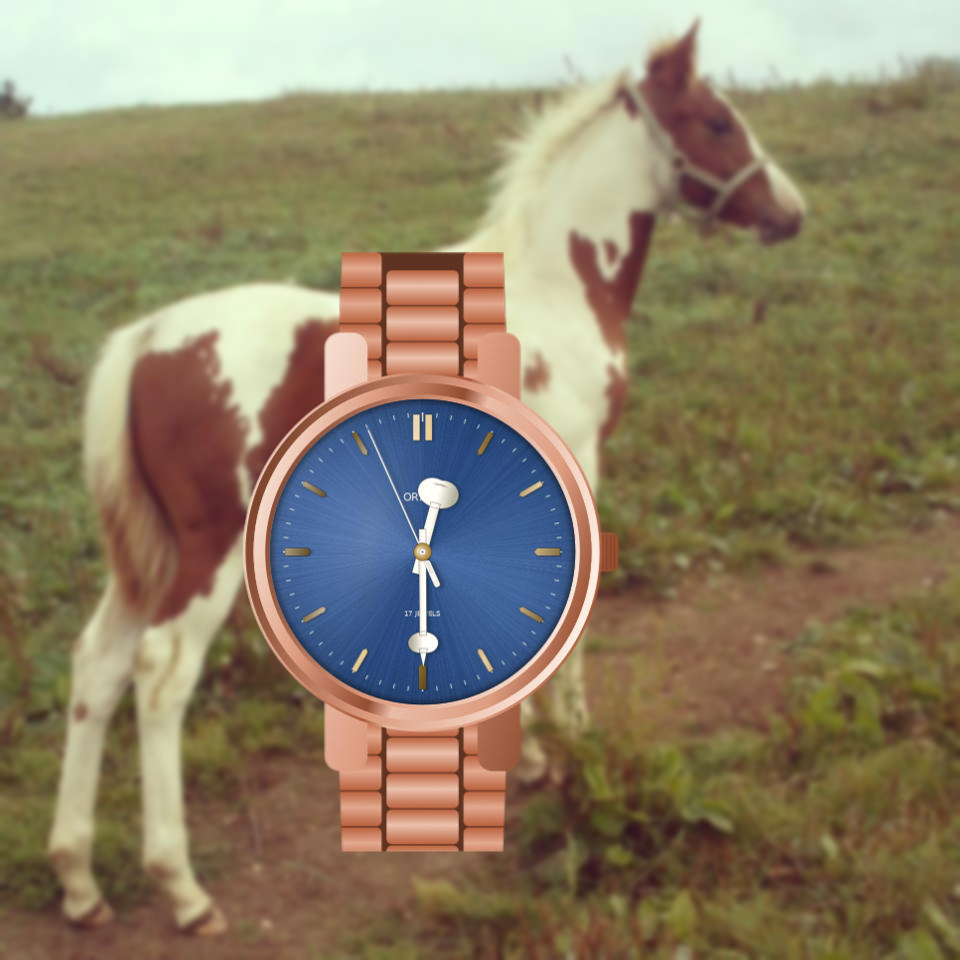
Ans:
12,29,56
